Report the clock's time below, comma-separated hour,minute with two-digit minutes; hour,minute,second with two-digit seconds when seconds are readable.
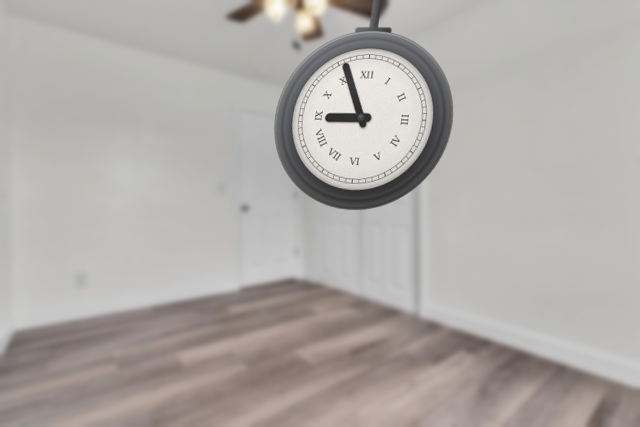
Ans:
8,56
